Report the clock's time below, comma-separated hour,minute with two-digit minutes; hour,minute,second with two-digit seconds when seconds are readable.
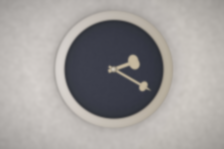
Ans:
2,20
